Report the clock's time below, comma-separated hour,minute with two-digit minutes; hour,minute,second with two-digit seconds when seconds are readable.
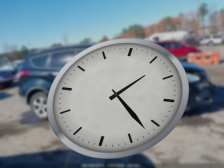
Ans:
1,22
